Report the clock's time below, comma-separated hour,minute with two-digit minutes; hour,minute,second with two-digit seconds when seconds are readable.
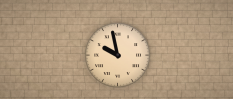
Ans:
9,58
